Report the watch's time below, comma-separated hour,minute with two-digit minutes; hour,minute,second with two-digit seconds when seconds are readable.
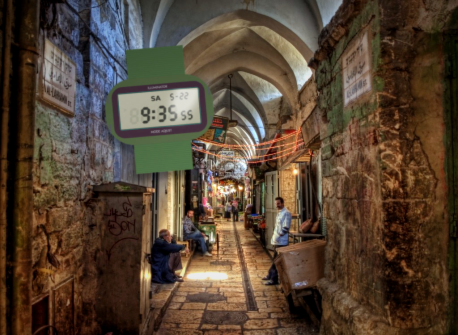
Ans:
9,35,55
